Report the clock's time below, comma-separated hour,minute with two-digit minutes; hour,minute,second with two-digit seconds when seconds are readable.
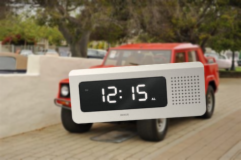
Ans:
12,15
